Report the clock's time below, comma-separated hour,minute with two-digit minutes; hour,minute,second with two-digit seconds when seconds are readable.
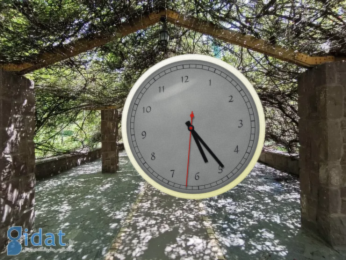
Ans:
5,24,32
